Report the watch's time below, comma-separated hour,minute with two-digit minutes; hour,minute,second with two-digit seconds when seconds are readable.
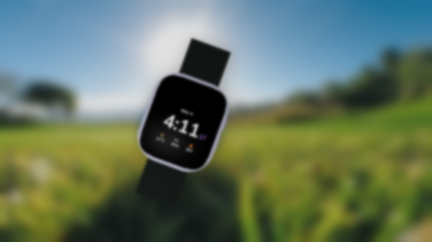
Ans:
4,11
